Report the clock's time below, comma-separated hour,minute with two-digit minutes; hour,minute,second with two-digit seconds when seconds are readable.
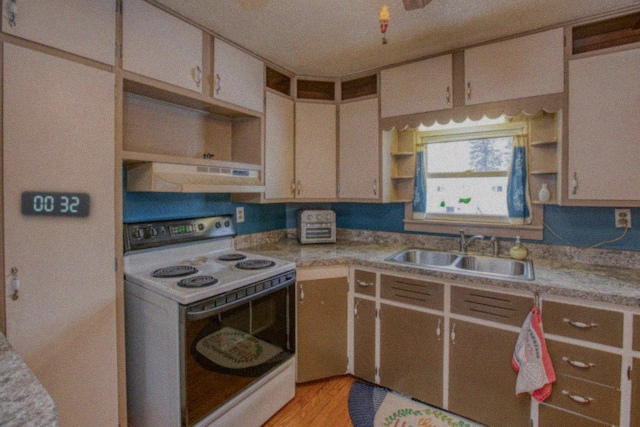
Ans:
0,32
